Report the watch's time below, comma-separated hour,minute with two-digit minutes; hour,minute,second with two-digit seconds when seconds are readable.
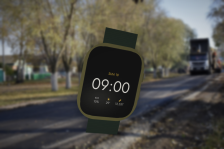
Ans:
9,00
